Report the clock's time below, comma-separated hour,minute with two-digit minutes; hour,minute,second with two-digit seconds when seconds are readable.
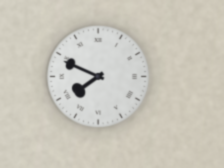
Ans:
7,49
